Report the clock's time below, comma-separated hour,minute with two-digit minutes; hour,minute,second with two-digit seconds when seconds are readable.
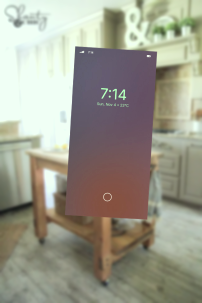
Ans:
7,14
